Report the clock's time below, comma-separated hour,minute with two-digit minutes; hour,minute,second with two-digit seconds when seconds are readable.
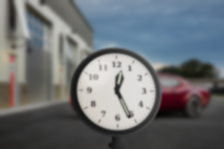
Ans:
12,26
